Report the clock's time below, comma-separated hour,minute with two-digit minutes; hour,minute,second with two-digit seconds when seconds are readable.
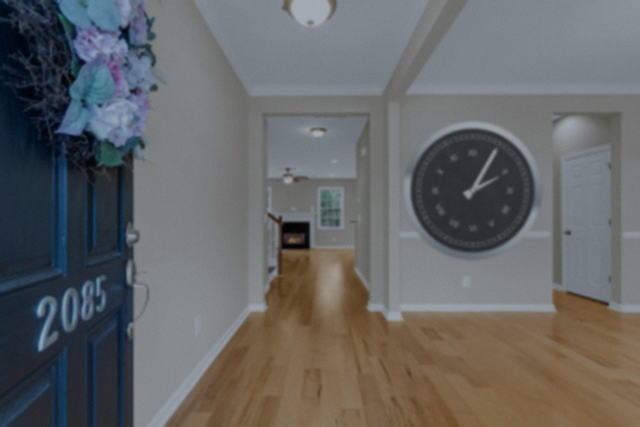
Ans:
2,05
